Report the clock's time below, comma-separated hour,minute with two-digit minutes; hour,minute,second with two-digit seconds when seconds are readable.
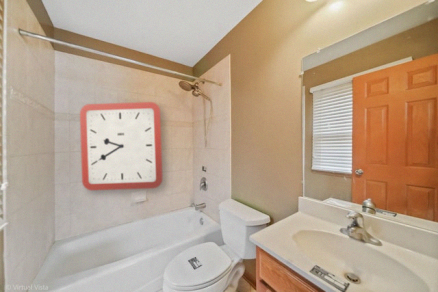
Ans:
9,40
